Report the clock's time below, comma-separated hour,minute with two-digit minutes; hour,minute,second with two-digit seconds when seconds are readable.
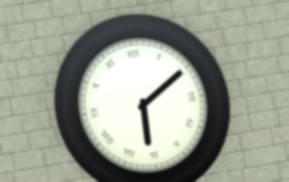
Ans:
6,10
